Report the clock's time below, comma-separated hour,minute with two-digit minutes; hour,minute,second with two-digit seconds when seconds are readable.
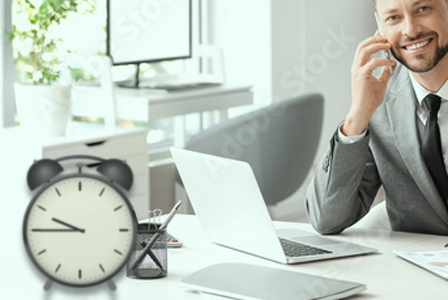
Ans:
9,45
